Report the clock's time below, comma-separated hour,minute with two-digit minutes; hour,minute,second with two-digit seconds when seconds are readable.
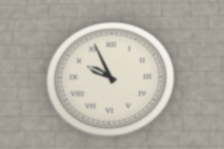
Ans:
9,56
